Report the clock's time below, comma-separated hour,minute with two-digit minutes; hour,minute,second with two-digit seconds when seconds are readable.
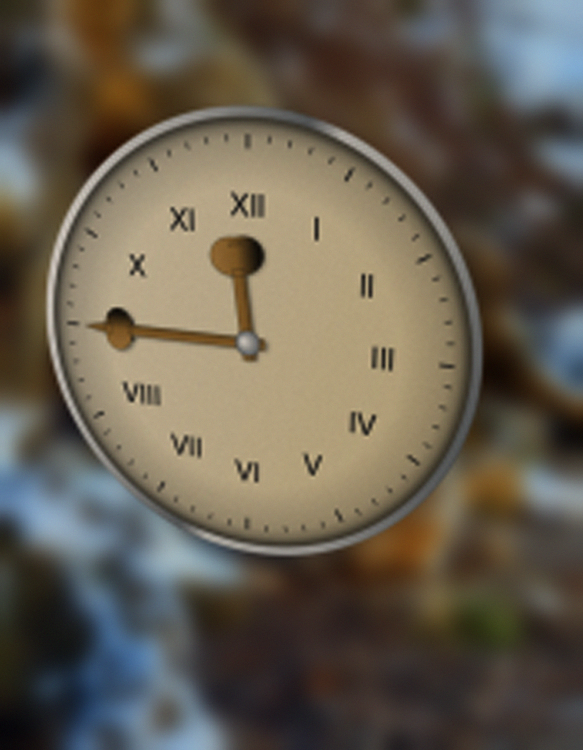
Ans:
11,45
